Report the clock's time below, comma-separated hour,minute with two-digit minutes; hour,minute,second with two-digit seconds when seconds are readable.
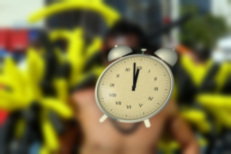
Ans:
11,58
